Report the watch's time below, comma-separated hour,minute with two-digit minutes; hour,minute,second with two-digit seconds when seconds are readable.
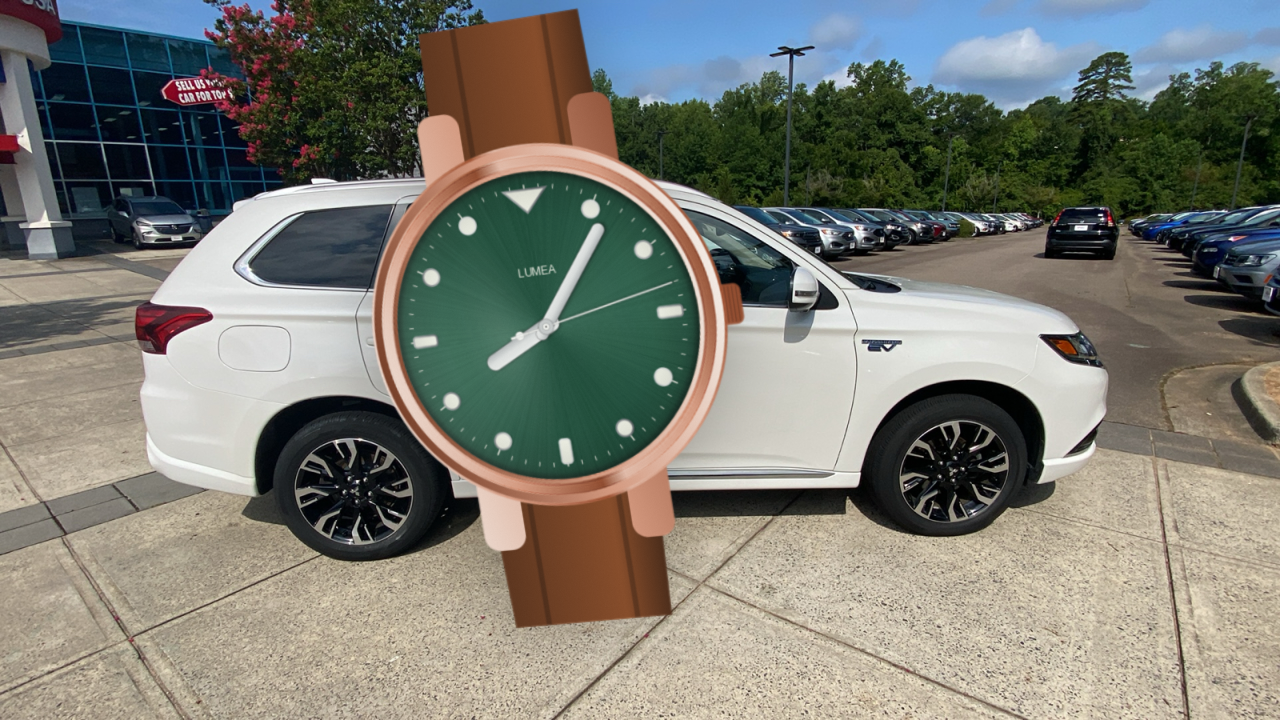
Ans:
8,06,13
